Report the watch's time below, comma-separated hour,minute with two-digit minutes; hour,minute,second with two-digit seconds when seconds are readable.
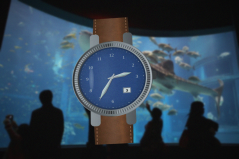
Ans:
2,35
